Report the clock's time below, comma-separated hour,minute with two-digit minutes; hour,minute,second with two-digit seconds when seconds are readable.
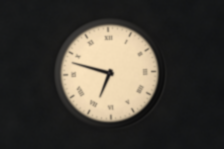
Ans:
6,48
